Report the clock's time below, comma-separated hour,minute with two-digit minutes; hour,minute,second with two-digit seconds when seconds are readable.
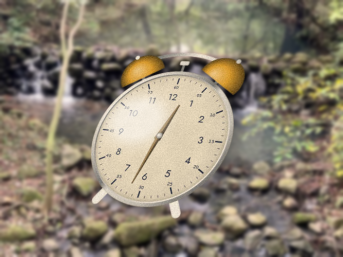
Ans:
12,32
